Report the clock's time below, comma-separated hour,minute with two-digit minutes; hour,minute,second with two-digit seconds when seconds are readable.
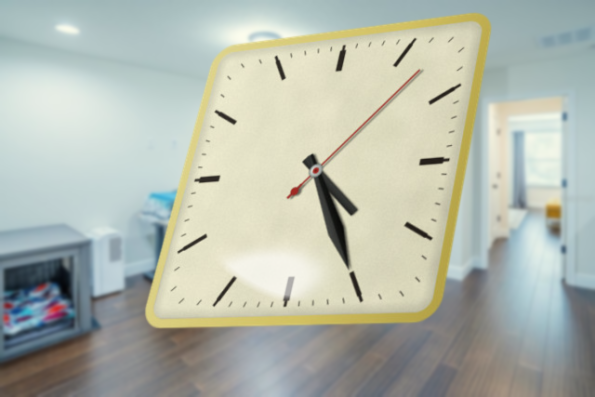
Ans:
4,25,07
